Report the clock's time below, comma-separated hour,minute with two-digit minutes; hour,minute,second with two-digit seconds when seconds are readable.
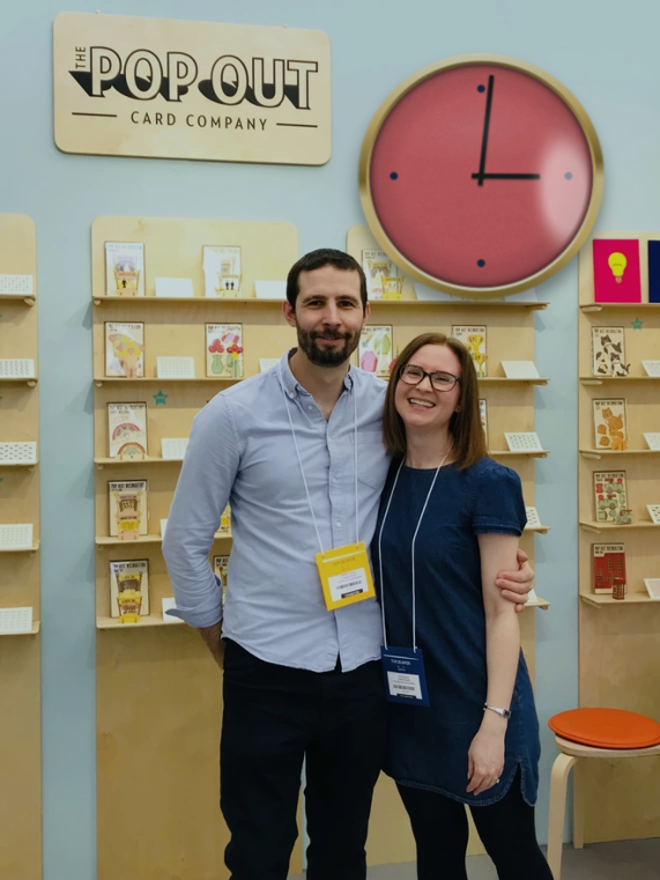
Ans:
3,01
